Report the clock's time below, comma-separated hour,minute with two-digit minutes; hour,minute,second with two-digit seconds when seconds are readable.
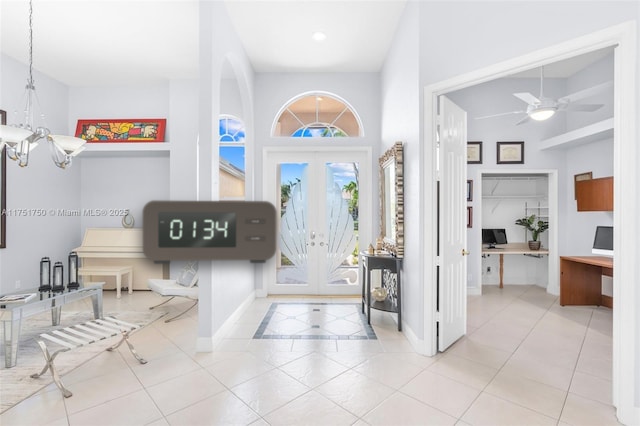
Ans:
1,34
